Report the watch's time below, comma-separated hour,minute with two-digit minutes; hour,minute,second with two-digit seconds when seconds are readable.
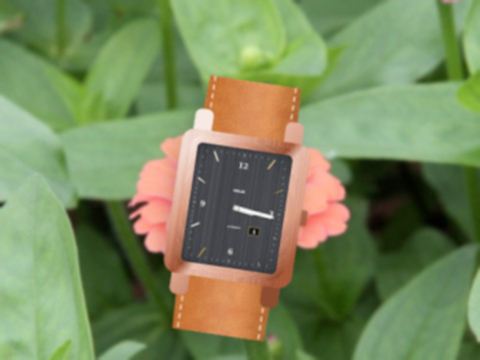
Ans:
3,16
